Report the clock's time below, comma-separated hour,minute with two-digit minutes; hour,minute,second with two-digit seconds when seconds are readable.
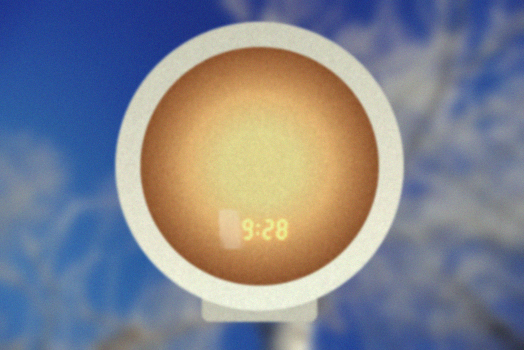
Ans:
9,28
